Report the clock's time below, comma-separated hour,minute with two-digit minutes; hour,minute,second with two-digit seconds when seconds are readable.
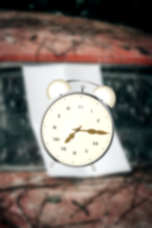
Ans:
7,15
